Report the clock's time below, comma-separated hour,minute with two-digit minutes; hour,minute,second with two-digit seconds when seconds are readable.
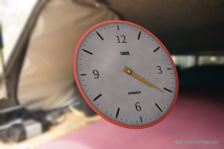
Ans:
4,21
